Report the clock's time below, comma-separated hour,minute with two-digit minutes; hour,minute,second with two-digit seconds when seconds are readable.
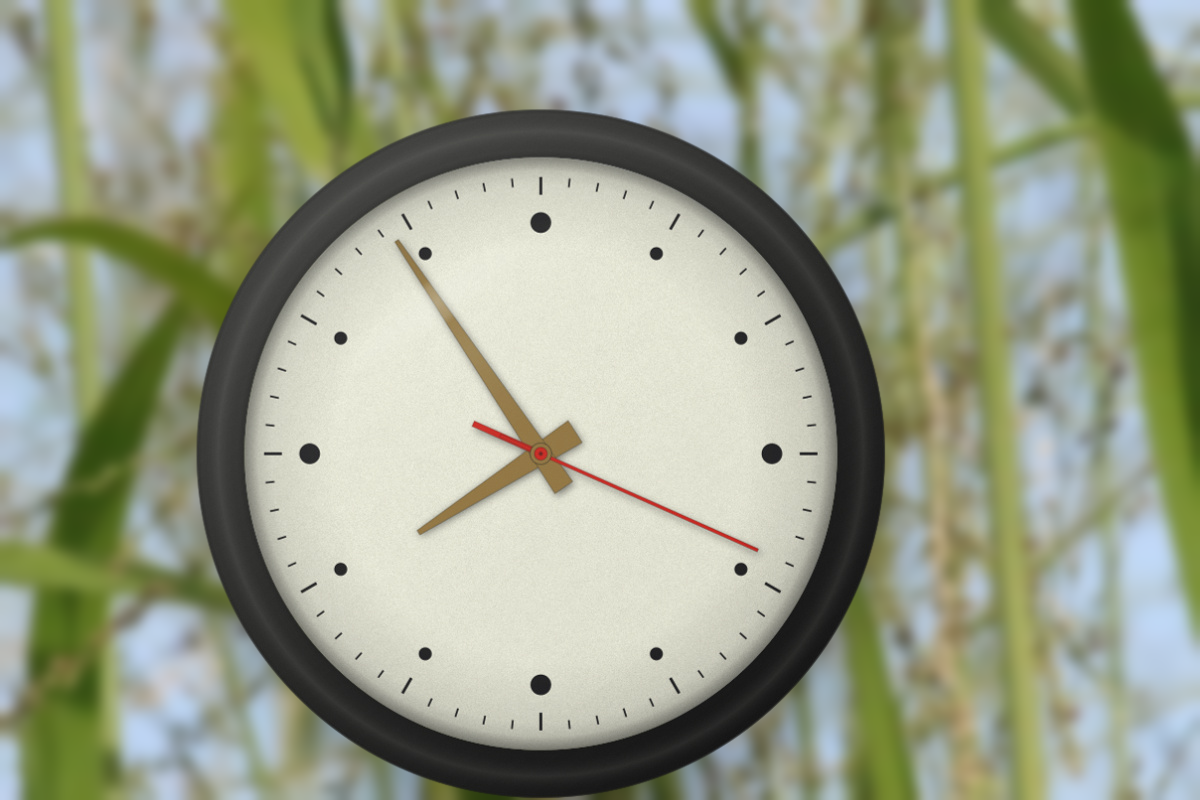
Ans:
7,54,19
